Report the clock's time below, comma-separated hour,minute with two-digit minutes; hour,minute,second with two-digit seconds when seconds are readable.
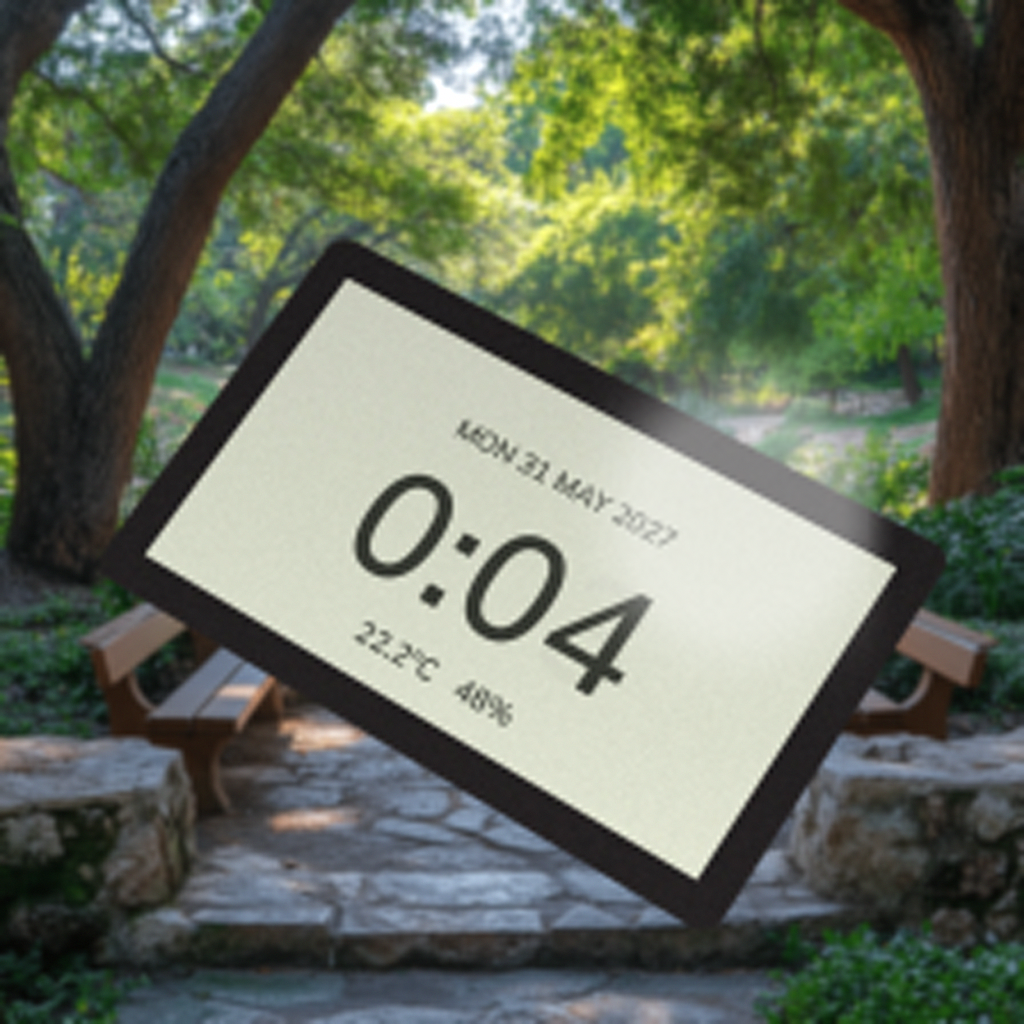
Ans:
0,04
